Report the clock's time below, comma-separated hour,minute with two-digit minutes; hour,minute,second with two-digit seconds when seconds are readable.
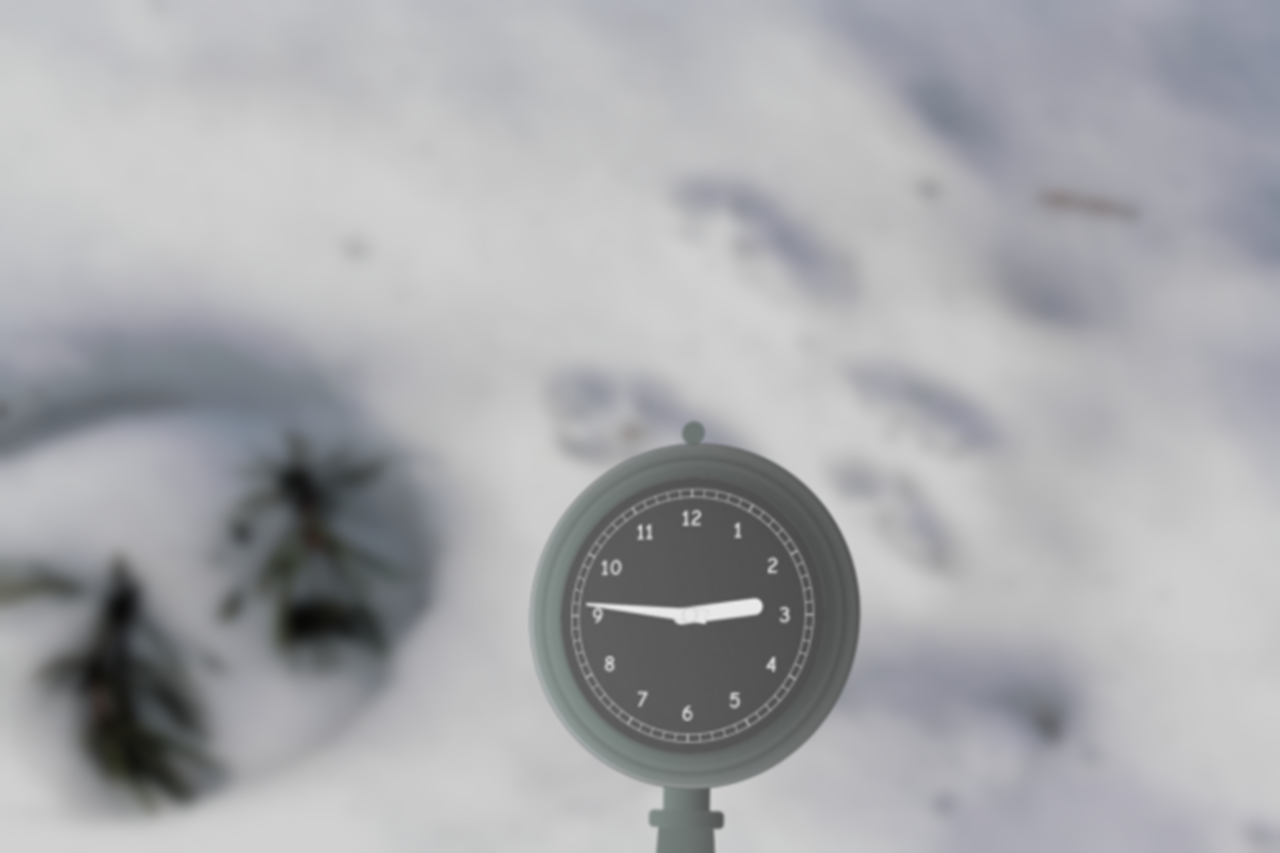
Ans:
2,46
